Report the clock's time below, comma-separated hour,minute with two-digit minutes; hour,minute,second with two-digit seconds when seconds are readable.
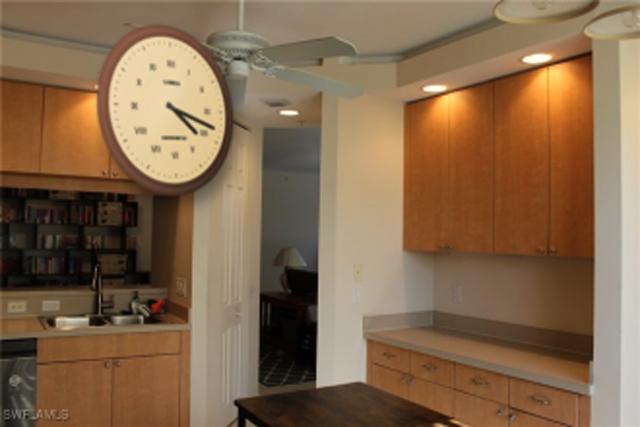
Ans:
4,18
